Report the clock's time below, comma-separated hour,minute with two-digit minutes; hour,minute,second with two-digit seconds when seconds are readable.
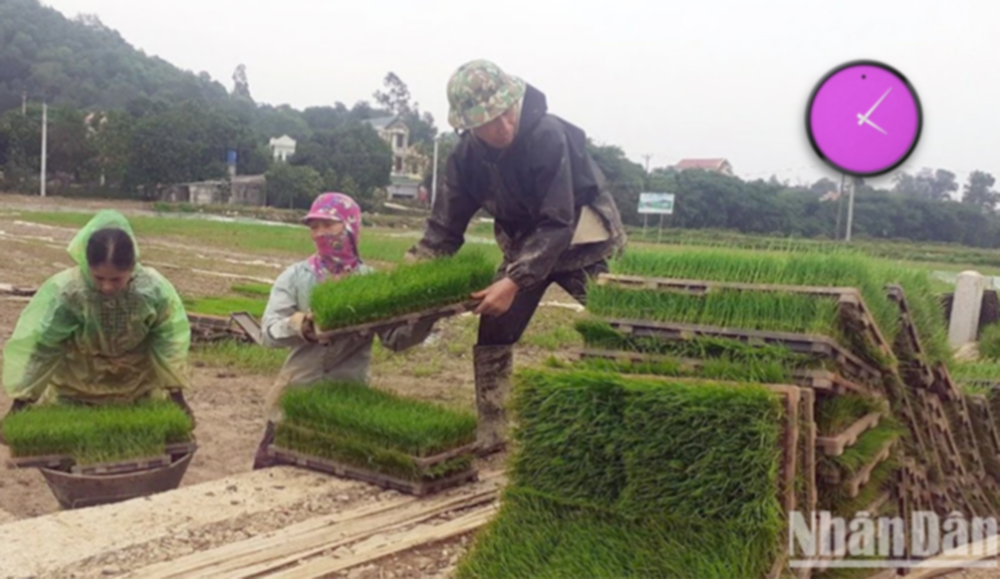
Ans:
4,07
